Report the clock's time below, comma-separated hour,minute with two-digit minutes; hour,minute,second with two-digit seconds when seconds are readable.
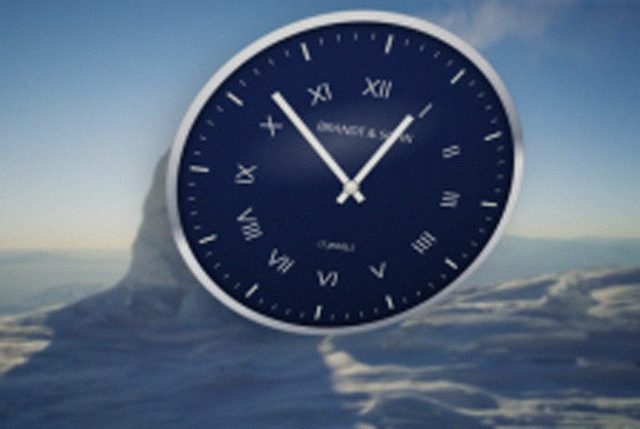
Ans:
12,52
